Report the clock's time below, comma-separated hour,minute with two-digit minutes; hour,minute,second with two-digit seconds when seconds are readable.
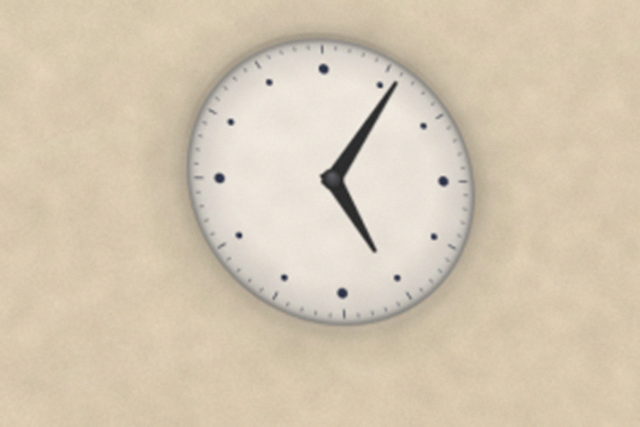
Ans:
5,06
